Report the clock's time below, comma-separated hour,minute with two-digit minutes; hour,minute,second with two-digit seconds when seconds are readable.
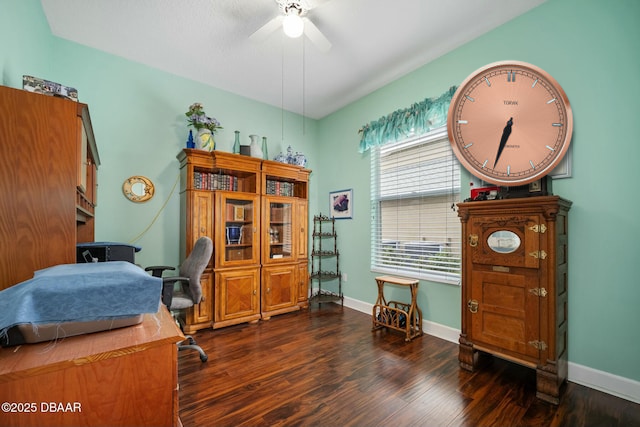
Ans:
6,33
